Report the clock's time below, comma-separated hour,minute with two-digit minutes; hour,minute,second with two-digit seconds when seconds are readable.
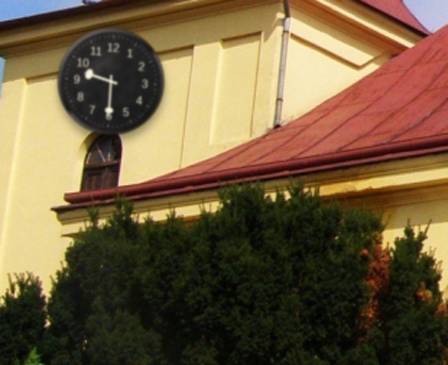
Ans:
9,30
